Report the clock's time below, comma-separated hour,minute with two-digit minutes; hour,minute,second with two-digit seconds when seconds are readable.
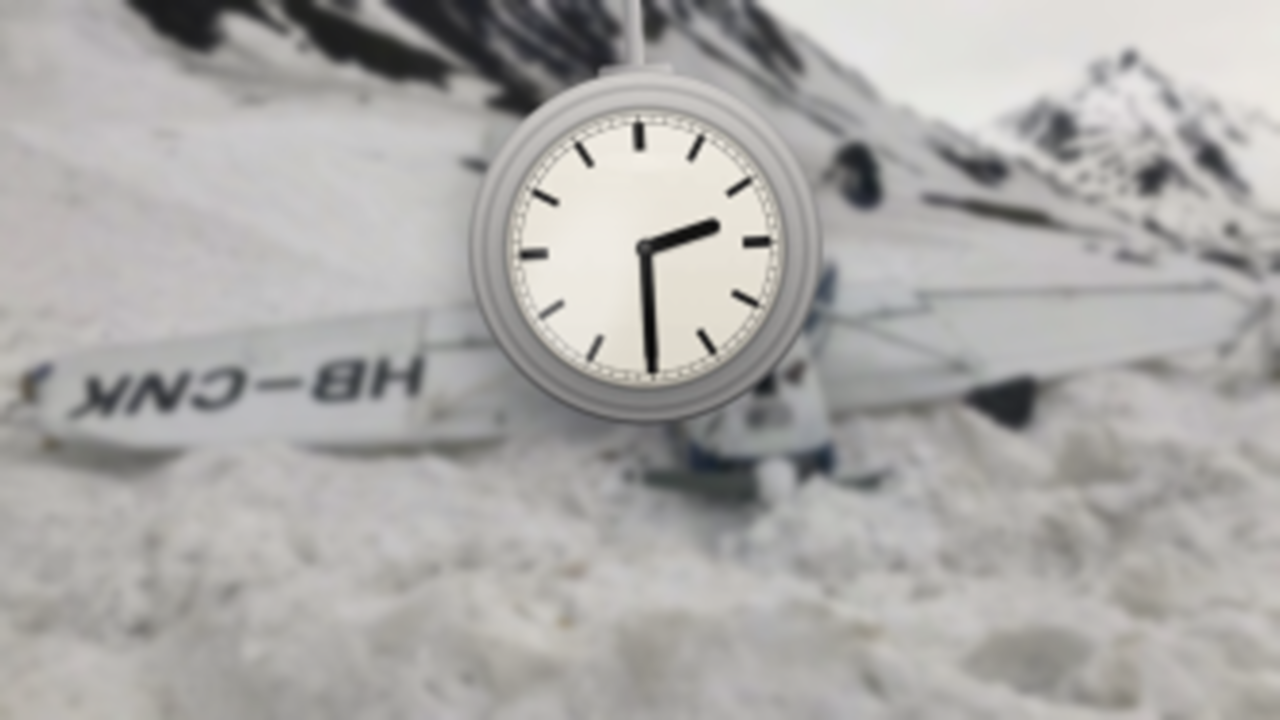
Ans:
2,30
